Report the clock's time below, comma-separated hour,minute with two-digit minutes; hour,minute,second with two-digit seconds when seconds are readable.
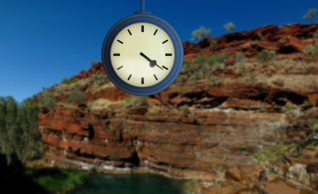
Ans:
4,21
